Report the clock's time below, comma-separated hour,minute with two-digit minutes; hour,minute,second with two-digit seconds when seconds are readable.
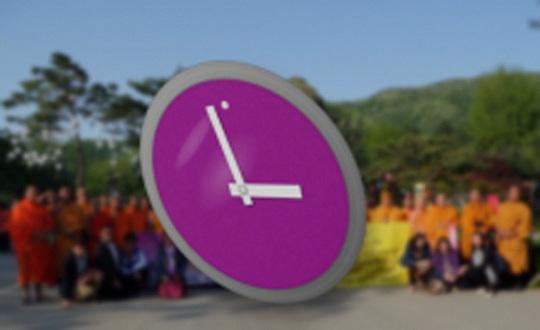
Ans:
2,58
